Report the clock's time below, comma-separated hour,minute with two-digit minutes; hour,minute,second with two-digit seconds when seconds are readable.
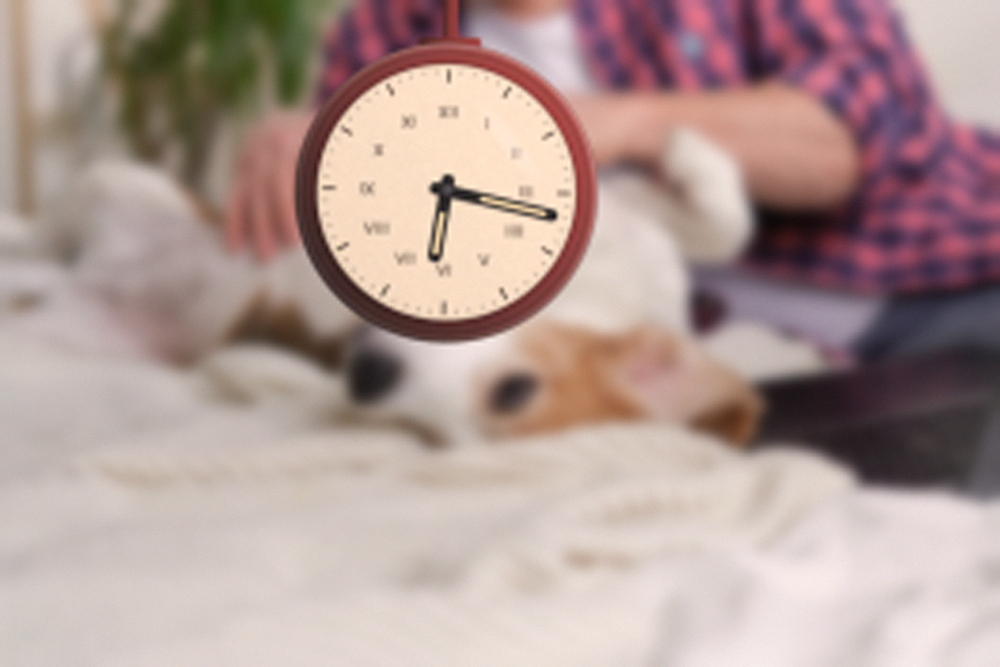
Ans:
6,17
